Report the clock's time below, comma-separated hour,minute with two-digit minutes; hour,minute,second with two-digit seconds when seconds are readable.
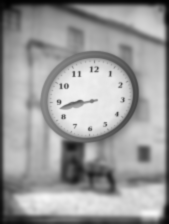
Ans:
8,43
